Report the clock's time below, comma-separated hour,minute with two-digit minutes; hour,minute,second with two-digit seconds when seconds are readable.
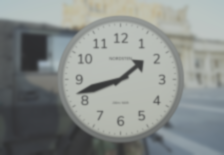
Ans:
1,42
